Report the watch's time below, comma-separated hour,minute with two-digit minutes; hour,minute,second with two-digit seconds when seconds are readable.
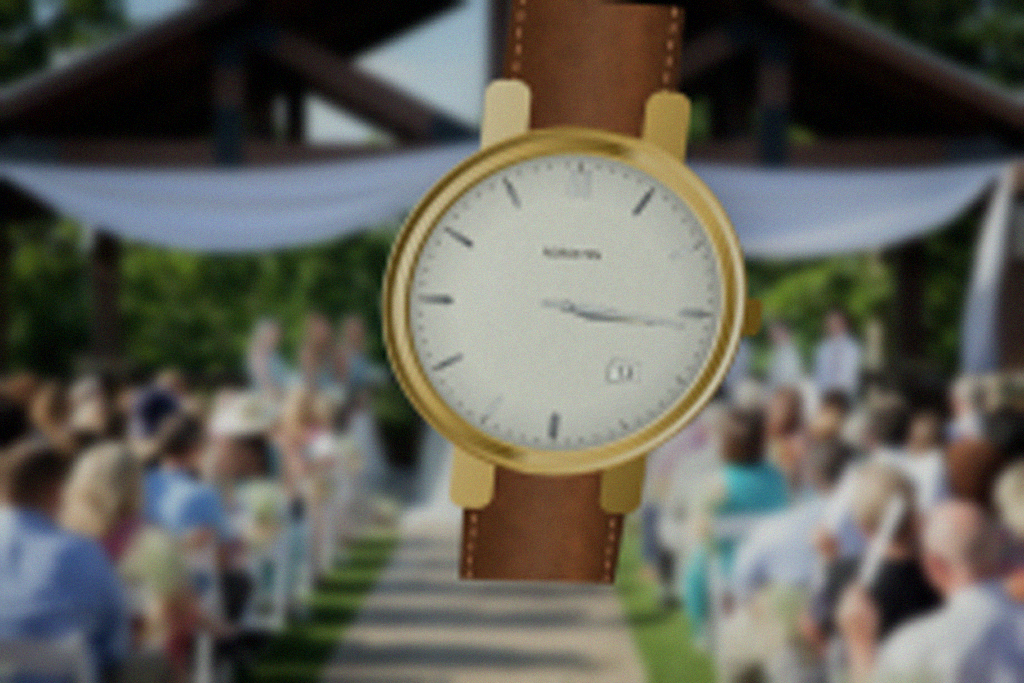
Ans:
3,16
